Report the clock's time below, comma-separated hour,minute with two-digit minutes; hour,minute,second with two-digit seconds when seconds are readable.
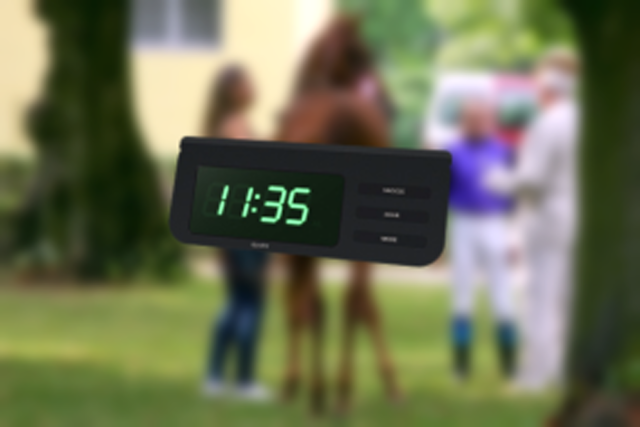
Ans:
11,35
